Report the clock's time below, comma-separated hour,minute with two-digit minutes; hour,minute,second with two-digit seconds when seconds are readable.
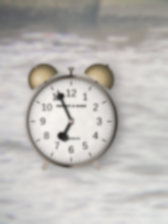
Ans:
6,56
